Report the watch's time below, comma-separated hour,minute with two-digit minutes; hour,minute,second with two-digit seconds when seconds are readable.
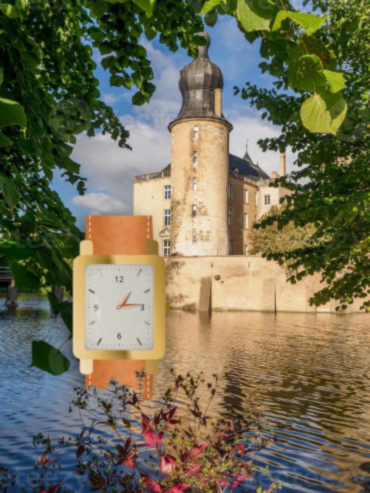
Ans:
1,14
